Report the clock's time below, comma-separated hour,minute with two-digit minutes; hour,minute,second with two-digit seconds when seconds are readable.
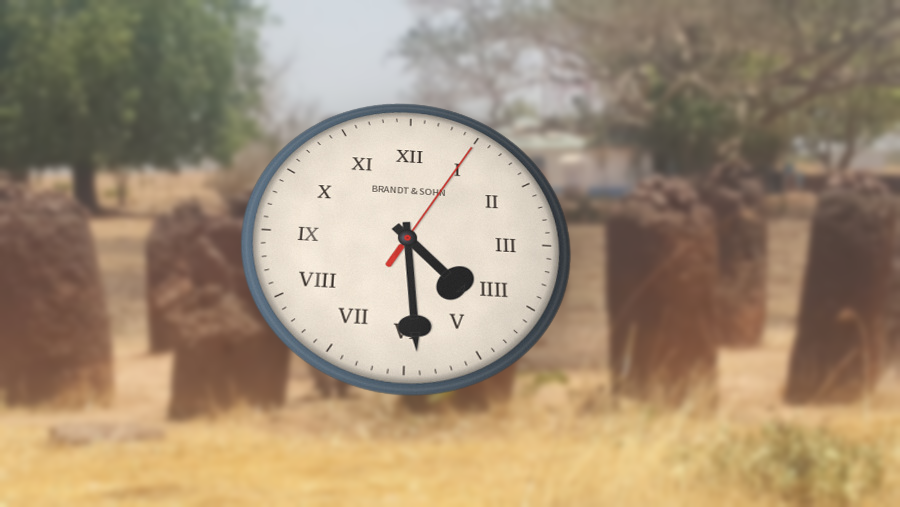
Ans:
4,29,05
